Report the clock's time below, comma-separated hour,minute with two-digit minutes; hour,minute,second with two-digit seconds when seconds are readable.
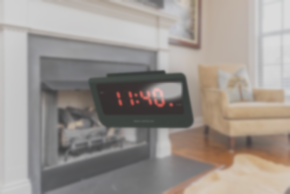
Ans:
11,40
